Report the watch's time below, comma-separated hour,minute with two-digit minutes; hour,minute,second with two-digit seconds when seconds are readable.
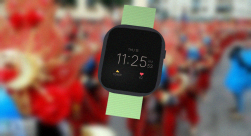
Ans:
11,25
